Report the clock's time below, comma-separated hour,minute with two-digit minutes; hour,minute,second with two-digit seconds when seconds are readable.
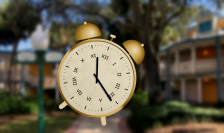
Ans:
11,21
